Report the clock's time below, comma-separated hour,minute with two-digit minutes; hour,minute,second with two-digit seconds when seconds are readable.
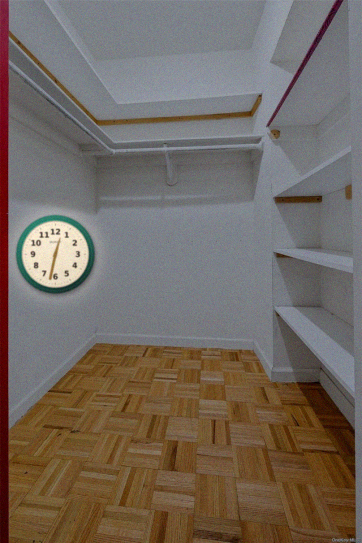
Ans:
12,32
